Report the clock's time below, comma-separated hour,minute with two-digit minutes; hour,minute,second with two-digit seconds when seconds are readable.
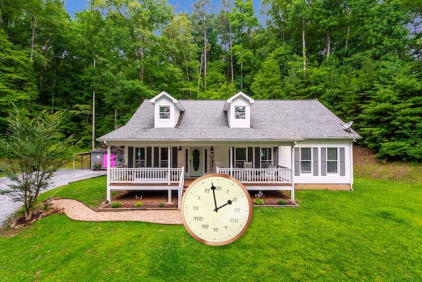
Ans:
1,58
